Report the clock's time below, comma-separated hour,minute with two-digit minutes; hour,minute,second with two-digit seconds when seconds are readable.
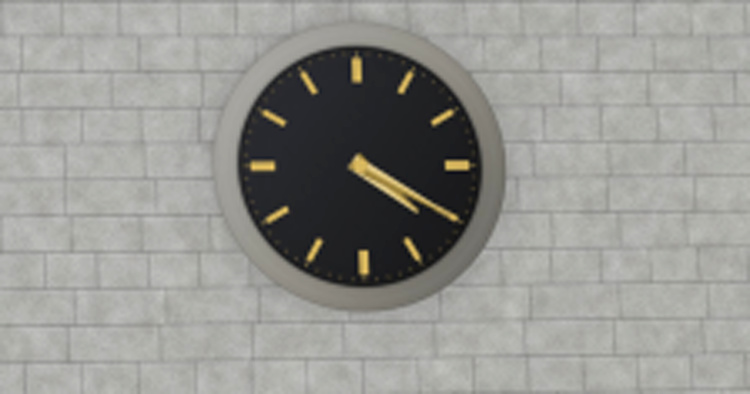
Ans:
4,20
